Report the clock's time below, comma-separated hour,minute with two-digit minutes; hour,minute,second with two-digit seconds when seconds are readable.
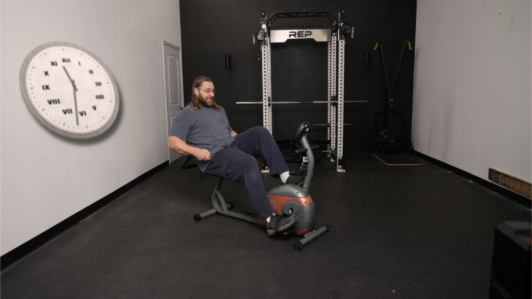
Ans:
11,32
